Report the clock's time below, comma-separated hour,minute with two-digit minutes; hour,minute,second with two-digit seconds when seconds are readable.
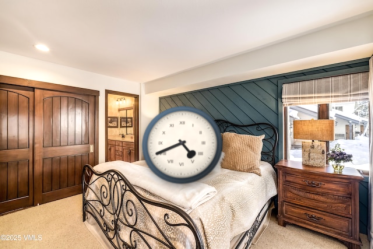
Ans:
4,41
